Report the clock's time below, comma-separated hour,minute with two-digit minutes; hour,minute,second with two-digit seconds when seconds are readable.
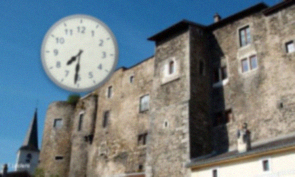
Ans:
7,31
